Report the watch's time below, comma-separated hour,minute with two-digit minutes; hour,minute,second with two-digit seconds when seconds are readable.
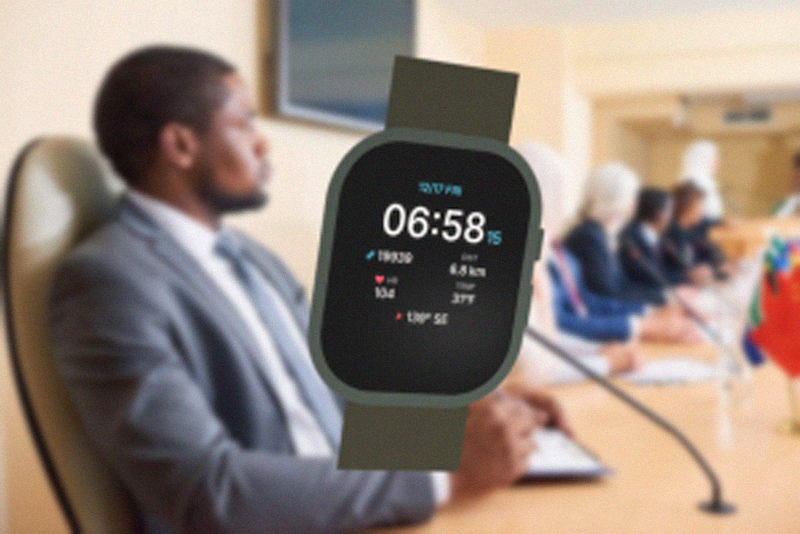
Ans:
6,58
